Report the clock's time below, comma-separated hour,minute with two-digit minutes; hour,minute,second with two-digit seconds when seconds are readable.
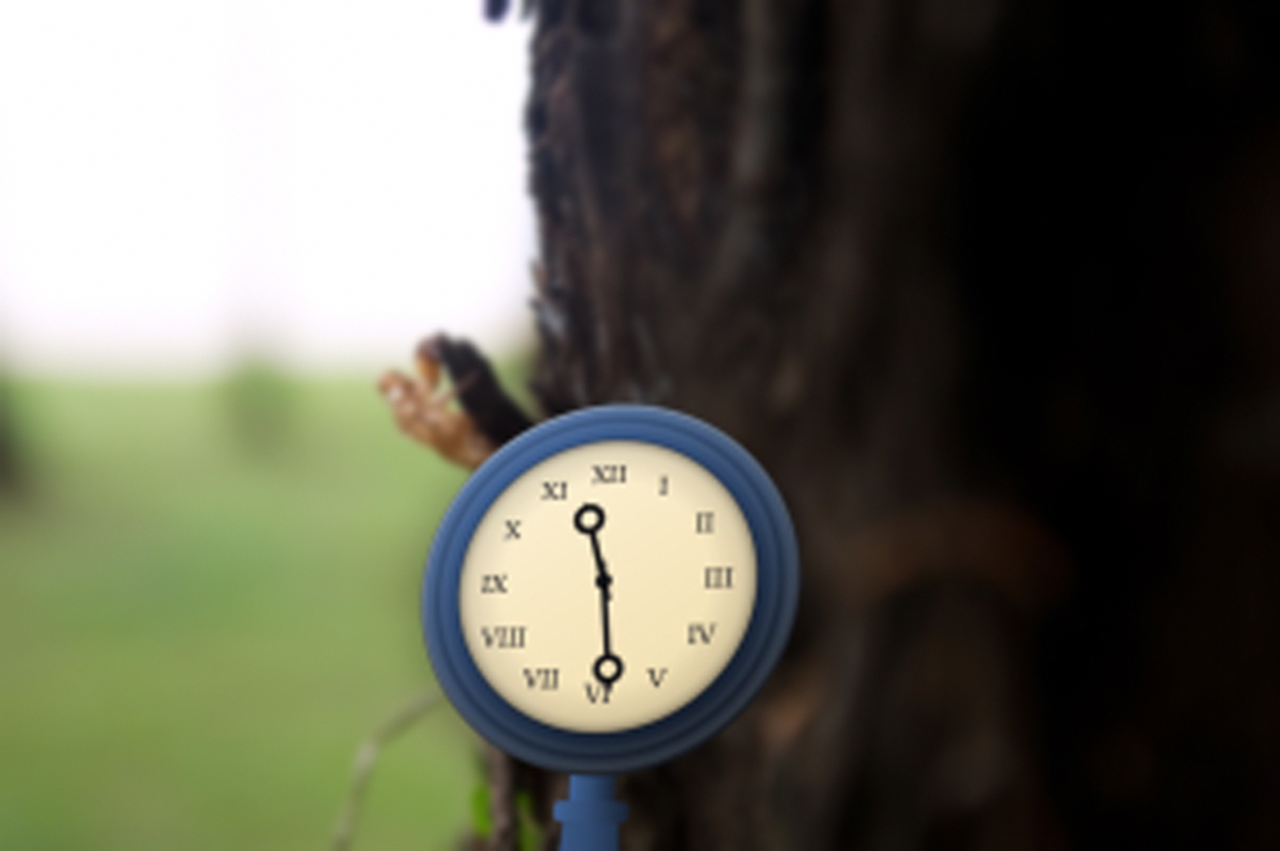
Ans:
11,29
